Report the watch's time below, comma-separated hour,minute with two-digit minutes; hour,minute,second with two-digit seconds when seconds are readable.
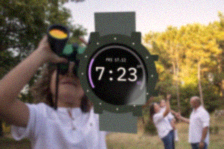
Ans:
7,23
